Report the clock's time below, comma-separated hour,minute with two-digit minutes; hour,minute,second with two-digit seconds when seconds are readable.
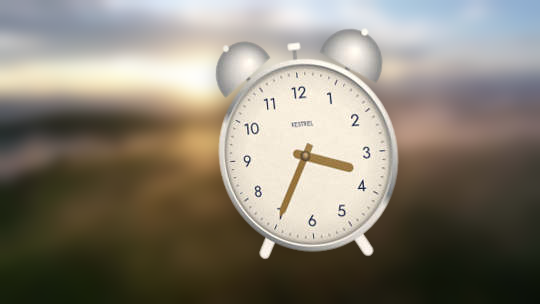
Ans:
3,35
